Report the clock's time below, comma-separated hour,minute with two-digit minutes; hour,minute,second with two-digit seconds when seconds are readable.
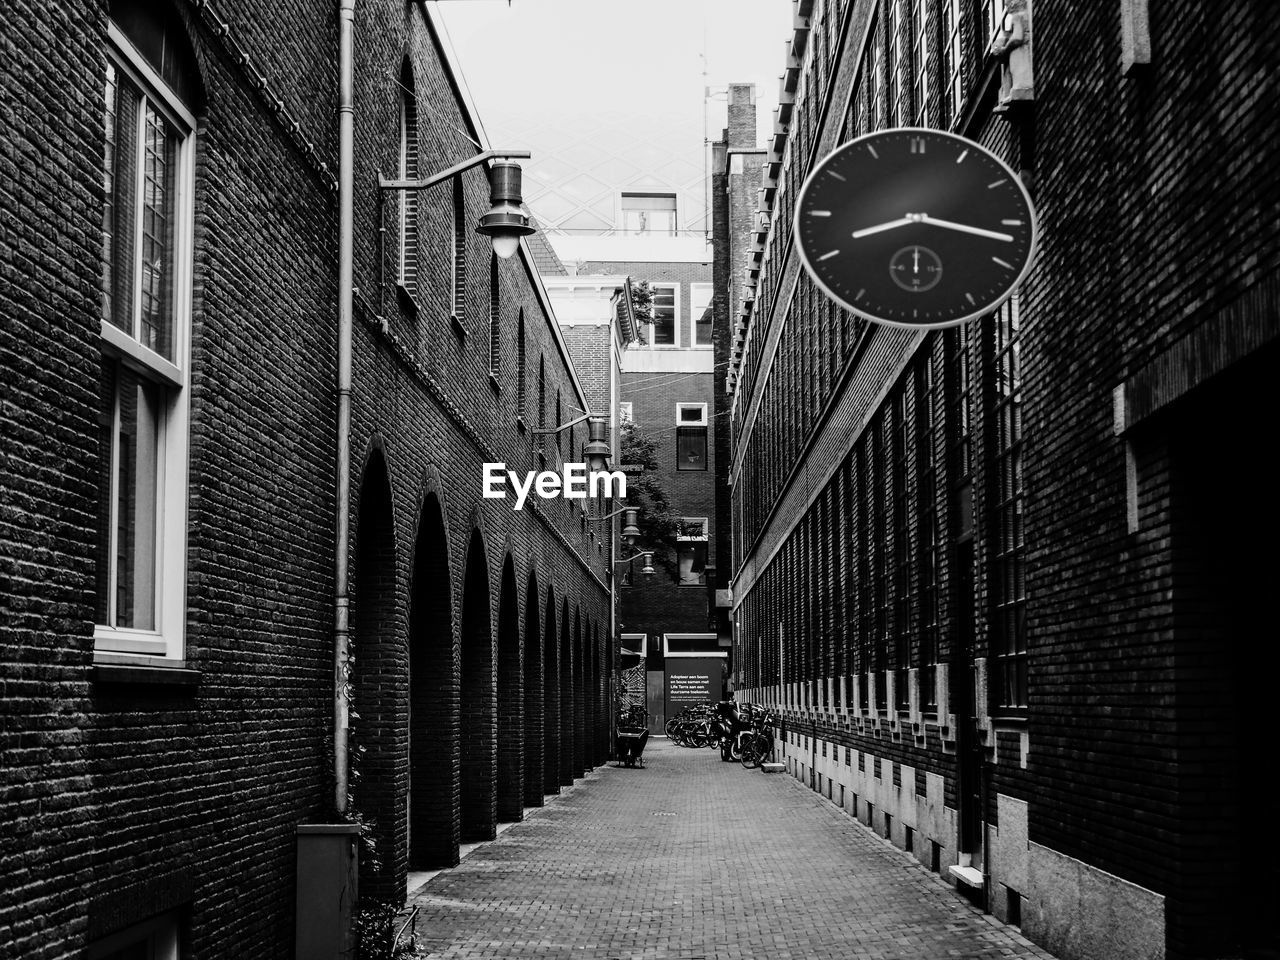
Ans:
8,17
